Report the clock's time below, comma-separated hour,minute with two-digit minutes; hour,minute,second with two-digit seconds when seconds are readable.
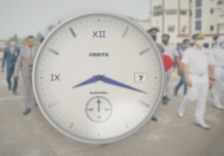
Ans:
8,18
